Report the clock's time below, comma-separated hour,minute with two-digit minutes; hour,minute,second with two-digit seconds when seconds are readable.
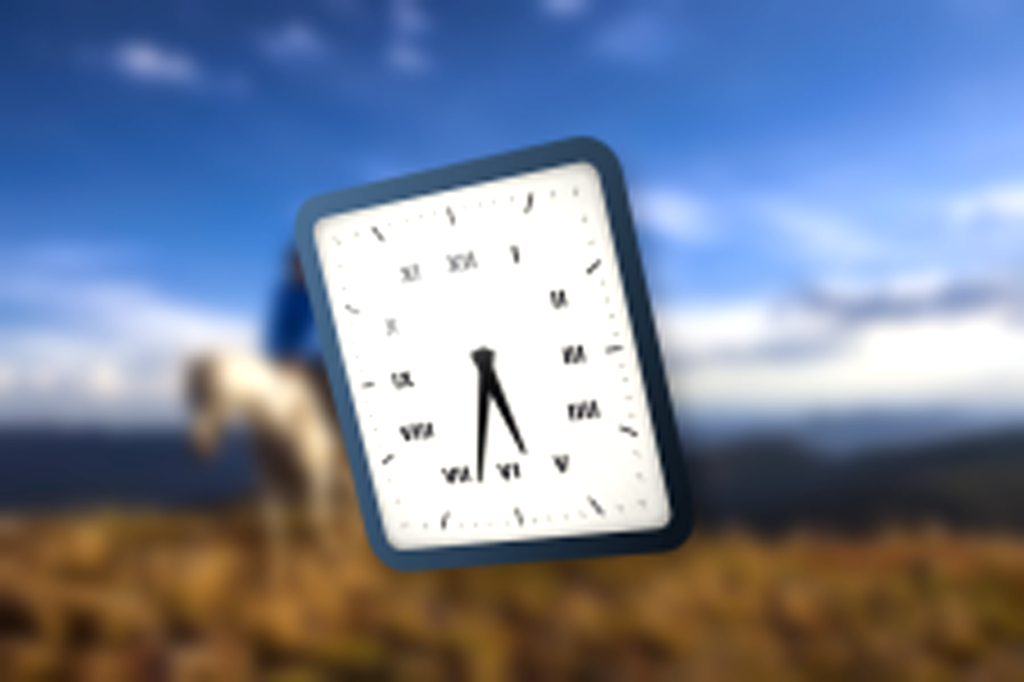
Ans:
5,33
